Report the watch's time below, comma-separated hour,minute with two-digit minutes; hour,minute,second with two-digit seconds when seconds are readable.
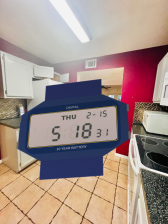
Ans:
5,18,31
